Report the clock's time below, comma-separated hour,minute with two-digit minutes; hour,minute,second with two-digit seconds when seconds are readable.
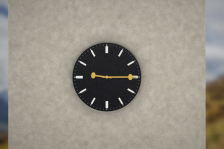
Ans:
9,15
